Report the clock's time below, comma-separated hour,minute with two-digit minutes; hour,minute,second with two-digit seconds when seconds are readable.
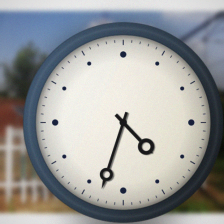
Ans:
4,33
